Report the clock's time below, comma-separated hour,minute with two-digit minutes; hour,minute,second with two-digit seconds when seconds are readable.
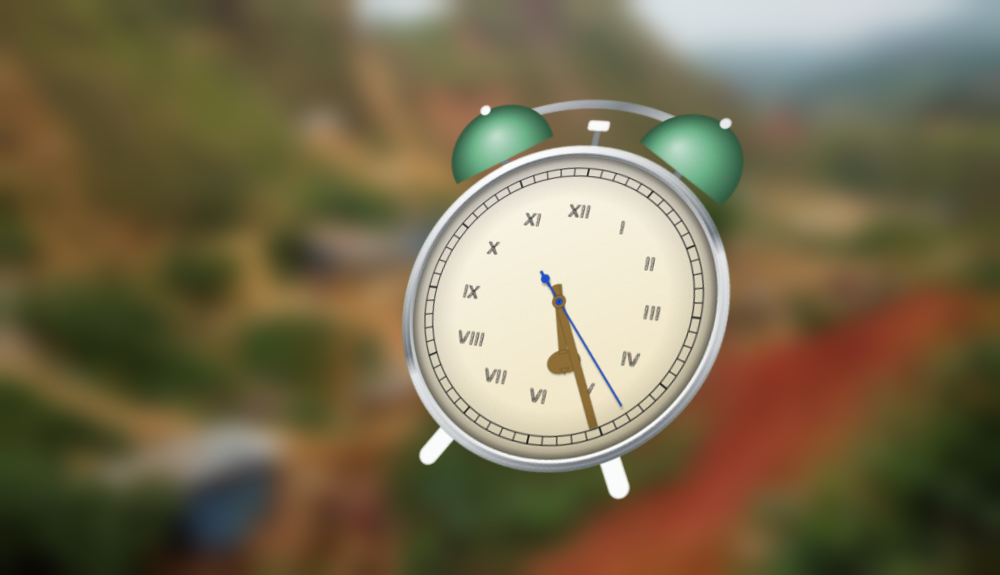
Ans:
5,25,23
